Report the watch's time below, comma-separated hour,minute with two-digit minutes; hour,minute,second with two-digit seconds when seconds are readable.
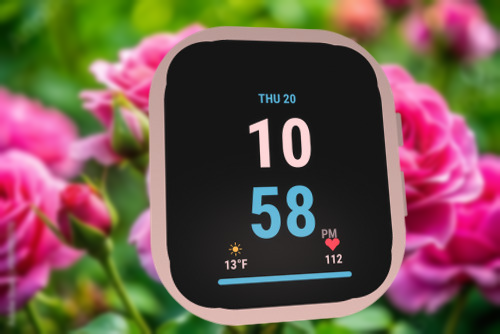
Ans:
10,58
